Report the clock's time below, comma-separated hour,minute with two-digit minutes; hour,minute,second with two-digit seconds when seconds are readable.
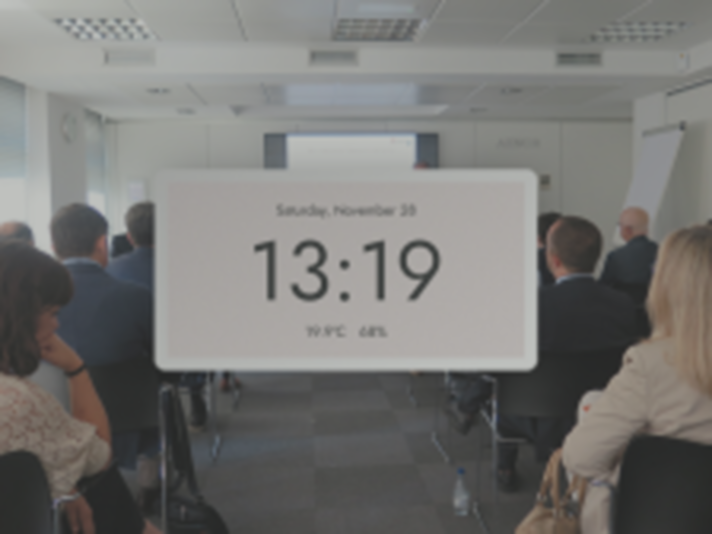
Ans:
13,19
